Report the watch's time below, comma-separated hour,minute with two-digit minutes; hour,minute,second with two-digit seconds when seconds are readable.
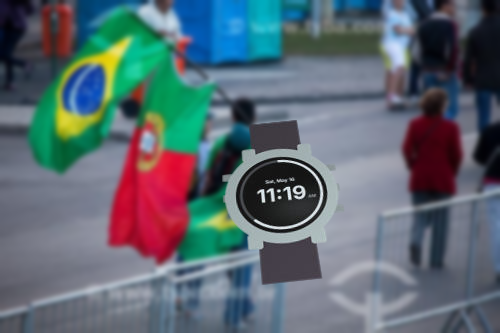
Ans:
11,19
